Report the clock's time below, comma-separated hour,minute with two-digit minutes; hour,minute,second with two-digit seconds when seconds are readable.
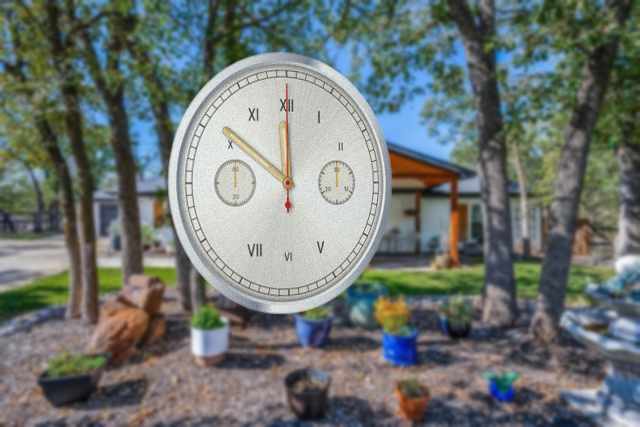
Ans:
11,51
